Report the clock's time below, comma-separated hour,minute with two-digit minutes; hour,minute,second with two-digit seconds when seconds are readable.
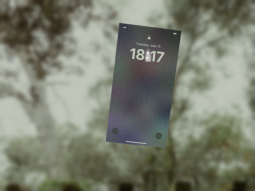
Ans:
18,17
